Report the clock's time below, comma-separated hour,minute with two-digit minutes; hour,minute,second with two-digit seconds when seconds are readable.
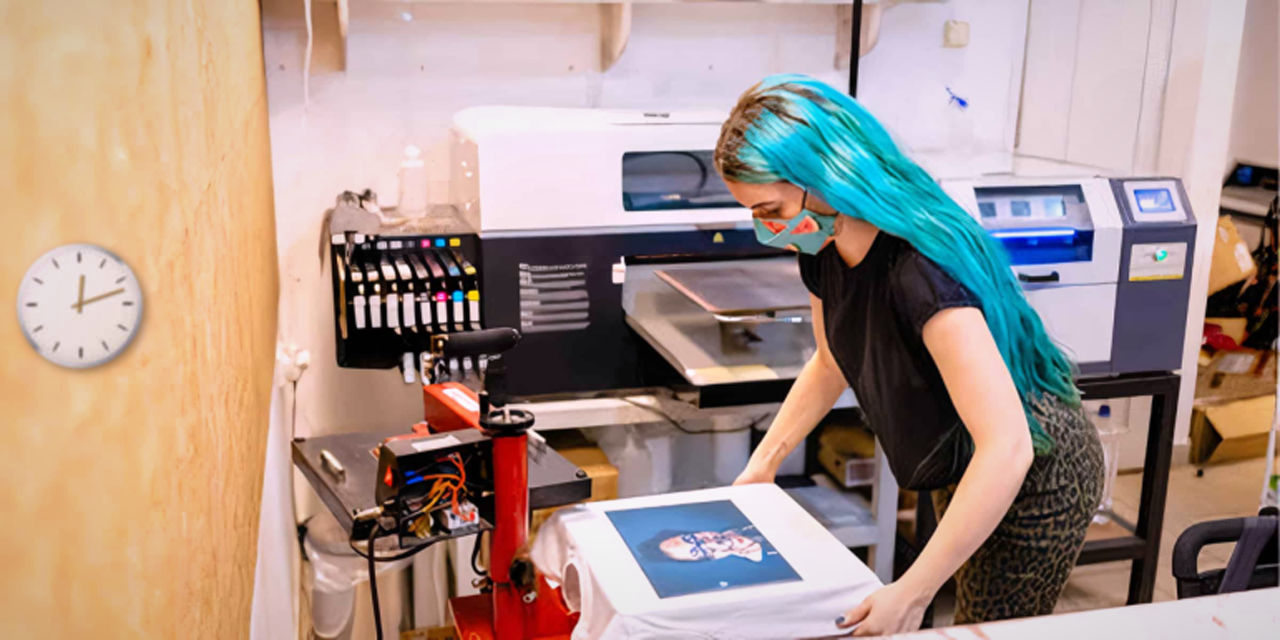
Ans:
12,12
